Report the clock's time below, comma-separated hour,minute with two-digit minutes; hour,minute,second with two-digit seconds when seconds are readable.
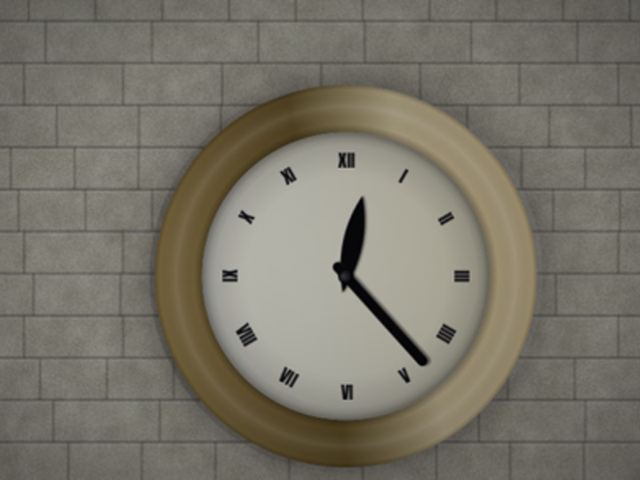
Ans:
12,23
